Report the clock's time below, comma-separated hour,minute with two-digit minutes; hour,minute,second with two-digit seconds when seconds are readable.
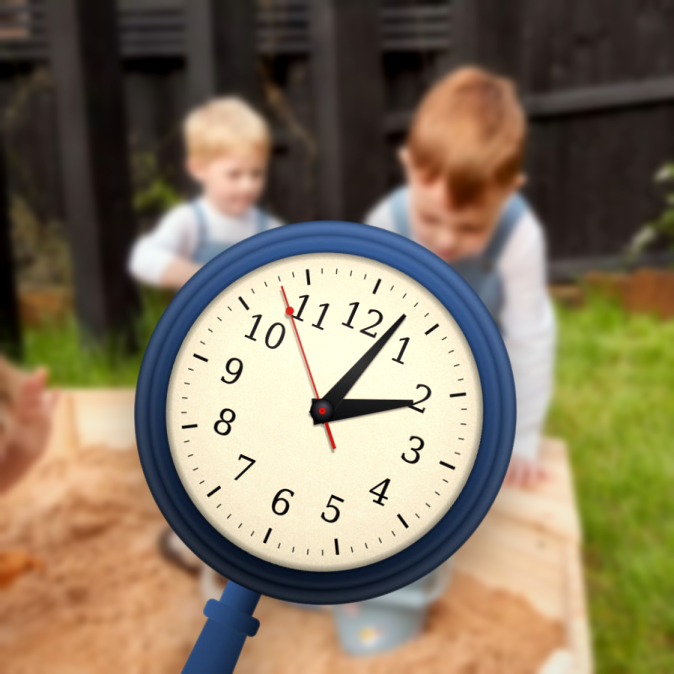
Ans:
2,02,53
